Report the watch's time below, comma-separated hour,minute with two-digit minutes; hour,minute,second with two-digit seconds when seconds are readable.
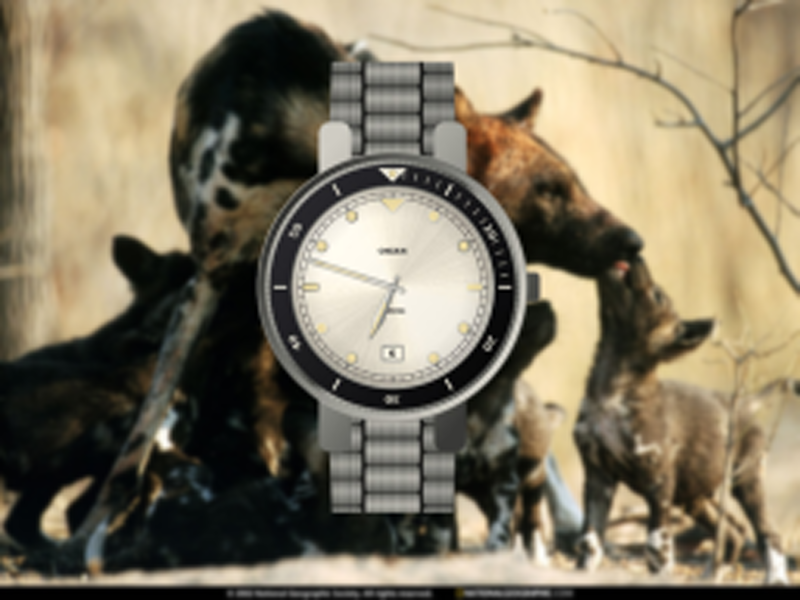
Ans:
6,48
